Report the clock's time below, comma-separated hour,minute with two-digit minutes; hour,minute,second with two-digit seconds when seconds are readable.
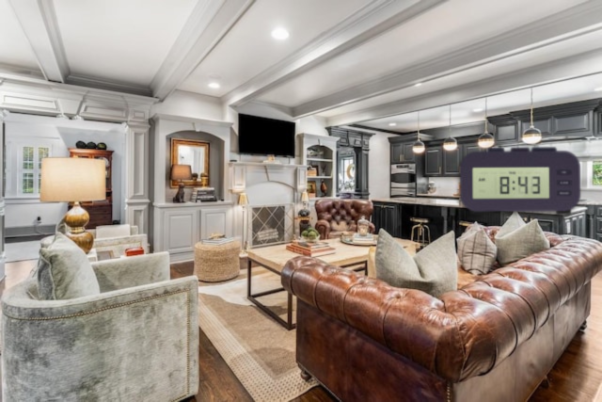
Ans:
8,43
